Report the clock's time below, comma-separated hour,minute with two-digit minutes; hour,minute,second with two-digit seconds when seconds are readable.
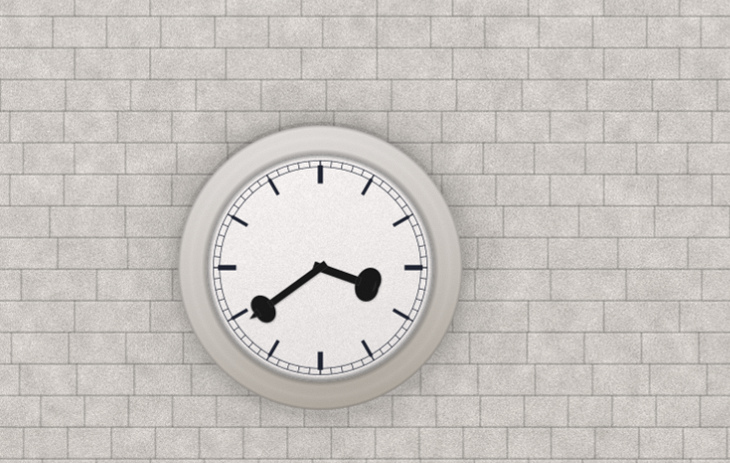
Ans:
3,39
